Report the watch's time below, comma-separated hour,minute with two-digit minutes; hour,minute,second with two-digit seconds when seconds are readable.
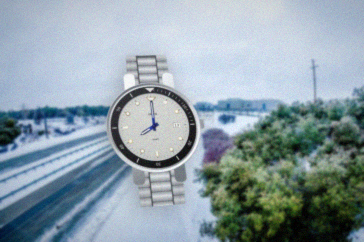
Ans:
8,00
